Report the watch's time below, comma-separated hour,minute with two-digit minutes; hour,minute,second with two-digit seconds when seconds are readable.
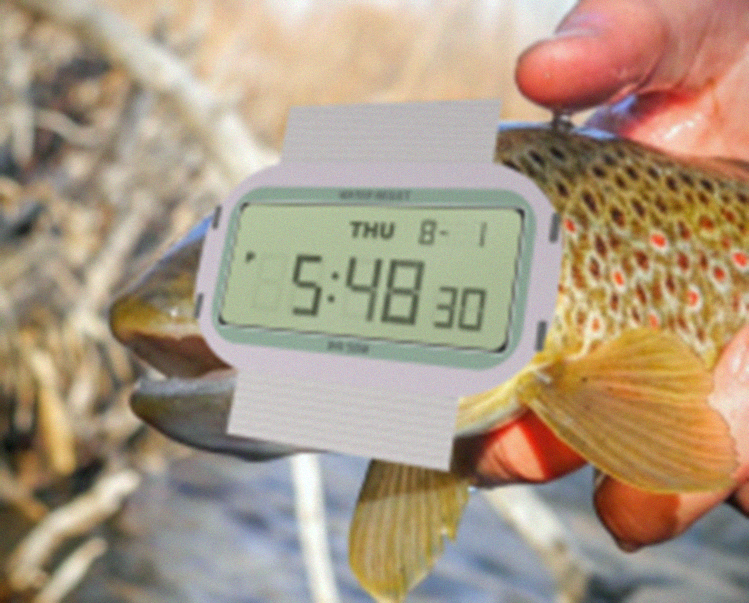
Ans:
5,48,30
